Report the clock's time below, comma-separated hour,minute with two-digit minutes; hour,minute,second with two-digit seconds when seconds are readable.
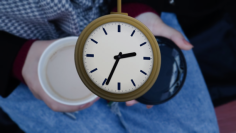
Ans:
2,34
